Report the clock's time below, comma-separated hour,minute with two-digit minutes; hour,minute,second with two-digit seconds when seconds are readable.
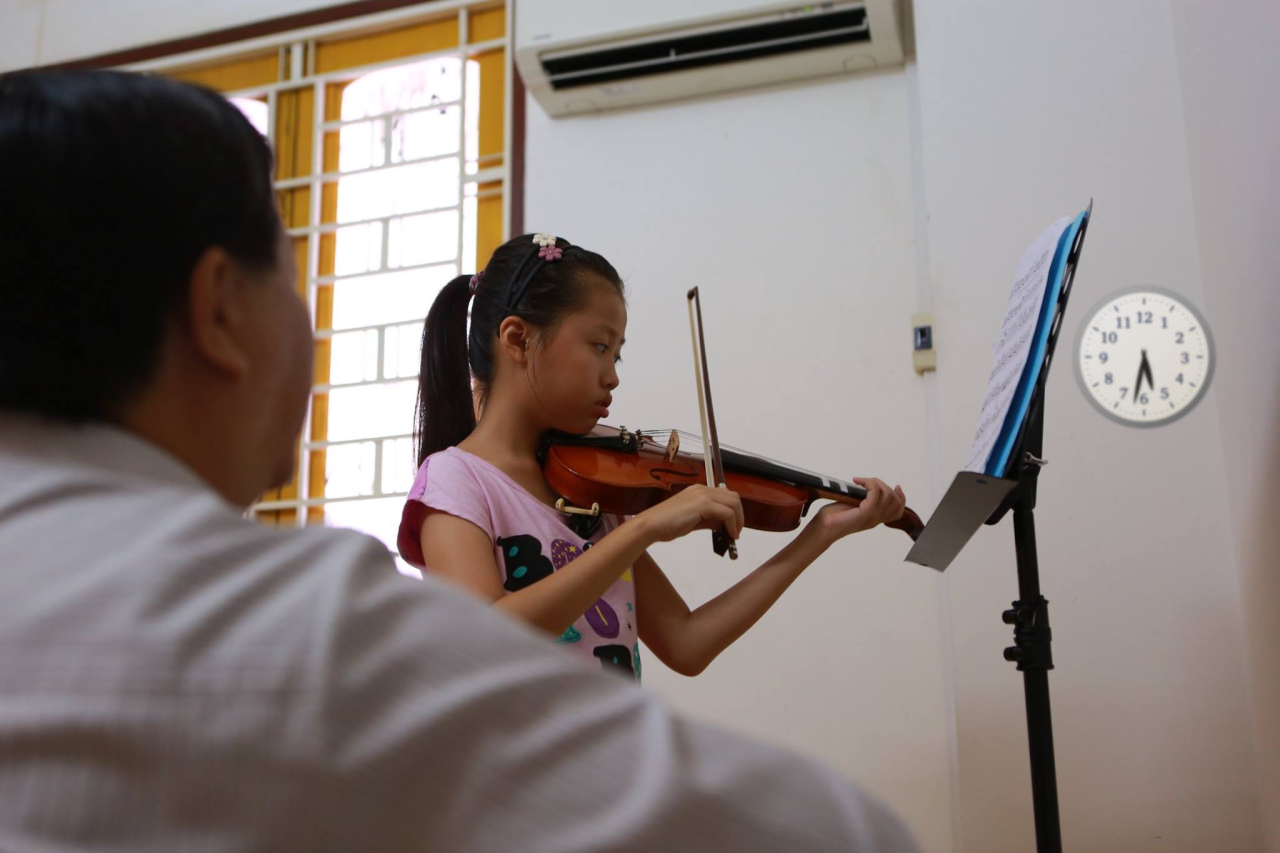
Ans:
5,32
